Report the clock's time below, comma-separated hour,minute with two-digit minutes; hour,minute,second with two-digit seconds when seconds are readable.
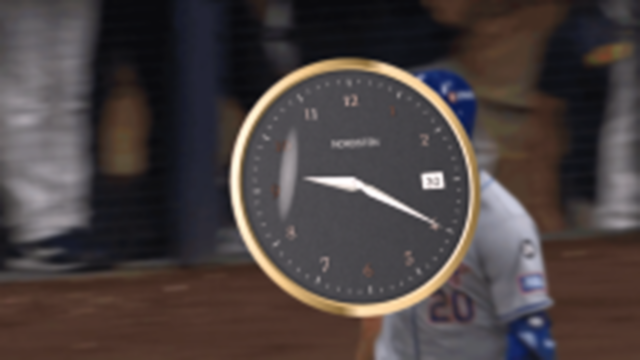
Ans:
9,20
